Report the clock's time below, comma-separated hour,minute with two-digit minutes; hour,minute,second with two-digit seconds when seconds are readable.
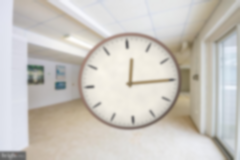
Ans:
12,15
